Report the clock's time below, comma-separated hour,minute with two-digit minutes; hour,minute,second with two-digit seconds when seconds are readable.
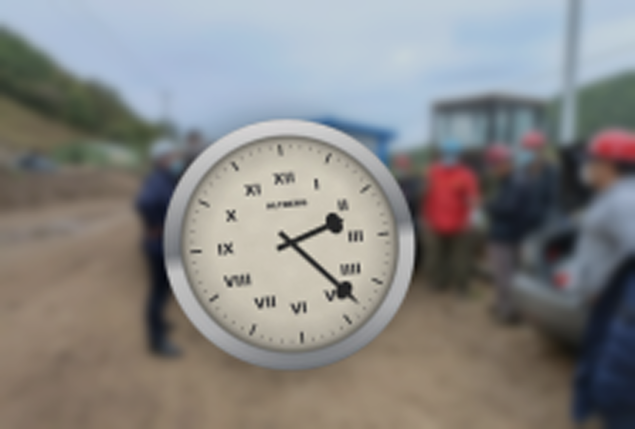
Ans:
2,23
